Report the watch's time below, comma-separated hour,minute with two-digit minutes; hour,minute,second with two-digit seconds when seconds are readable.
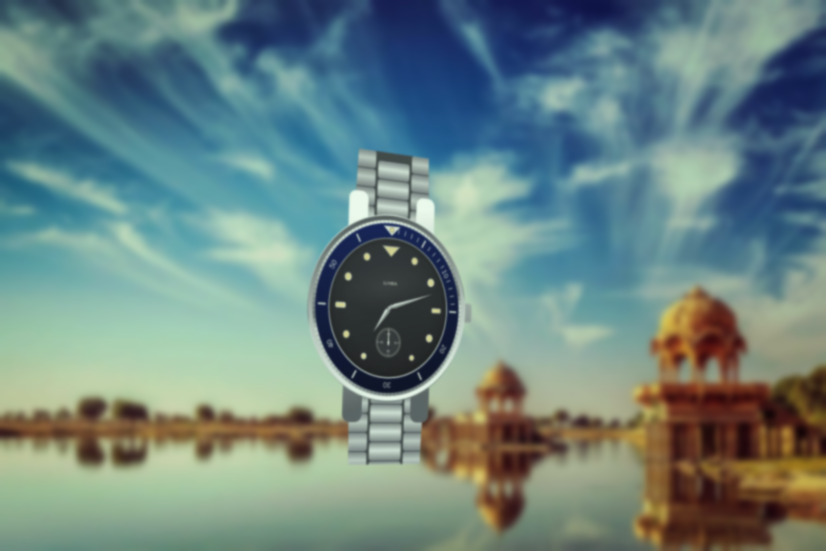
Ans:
7,12
